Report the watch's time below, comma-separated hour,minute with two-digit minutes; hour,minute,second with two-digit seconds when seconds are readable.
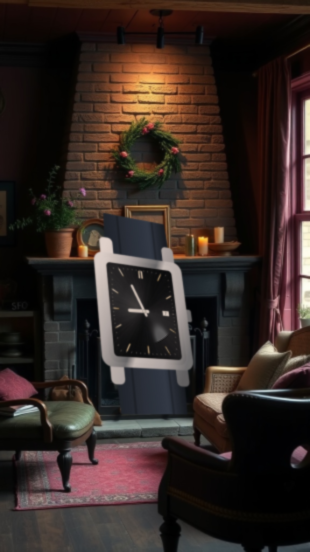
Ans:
8,56
